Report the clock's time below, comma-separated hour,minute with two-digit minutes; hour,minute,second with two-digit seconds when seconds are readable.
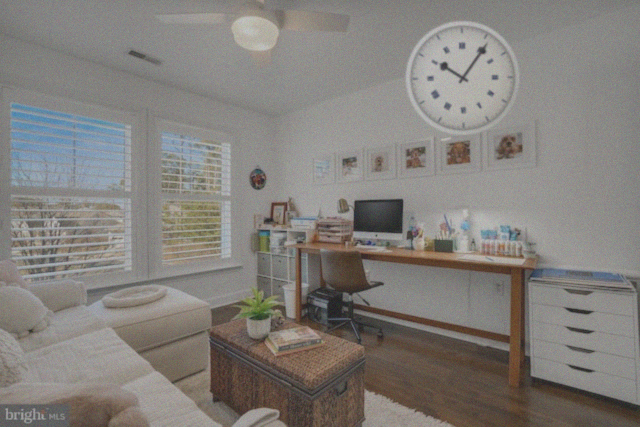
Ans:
10,06
